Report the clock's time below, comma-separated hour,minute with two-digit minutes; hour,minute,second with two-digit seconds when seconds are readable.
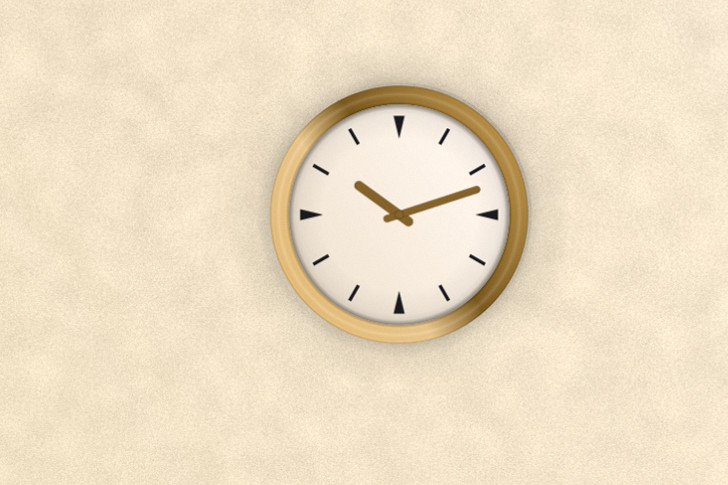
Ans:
10,12
